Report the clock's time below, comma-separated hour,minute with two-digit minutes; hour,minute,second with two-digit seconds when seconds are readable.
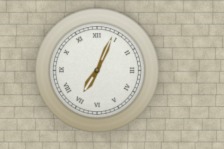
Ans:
7,04
